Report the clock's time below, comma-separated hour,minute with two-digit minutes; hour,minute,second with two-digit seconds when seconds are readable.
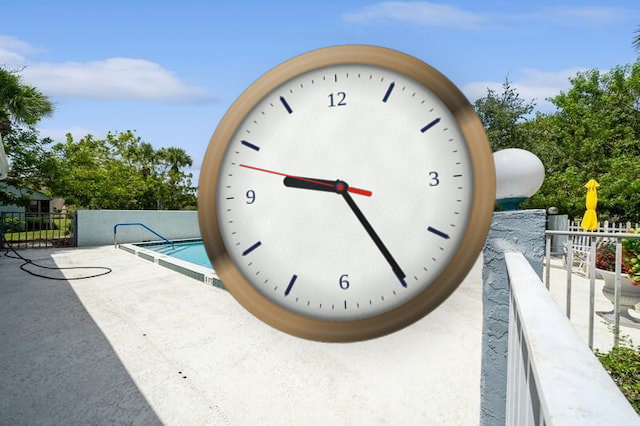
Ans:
9,24,48
